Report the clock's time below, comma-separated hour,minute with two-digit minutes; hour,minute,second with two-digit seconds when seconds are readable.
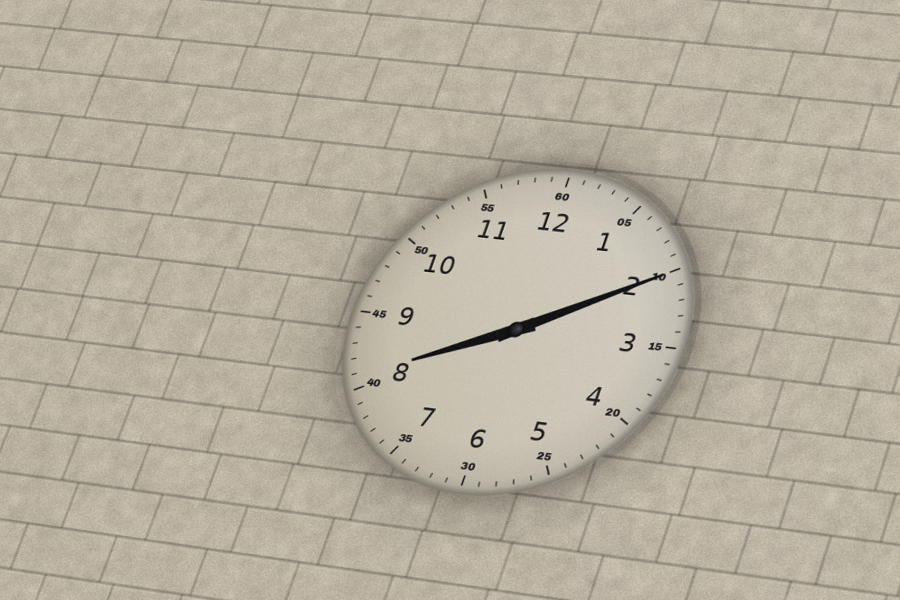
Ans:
8,10
